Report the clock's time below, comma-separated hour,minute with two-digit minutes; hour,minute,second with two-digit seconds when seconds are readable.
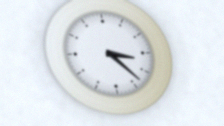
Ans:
3,23
